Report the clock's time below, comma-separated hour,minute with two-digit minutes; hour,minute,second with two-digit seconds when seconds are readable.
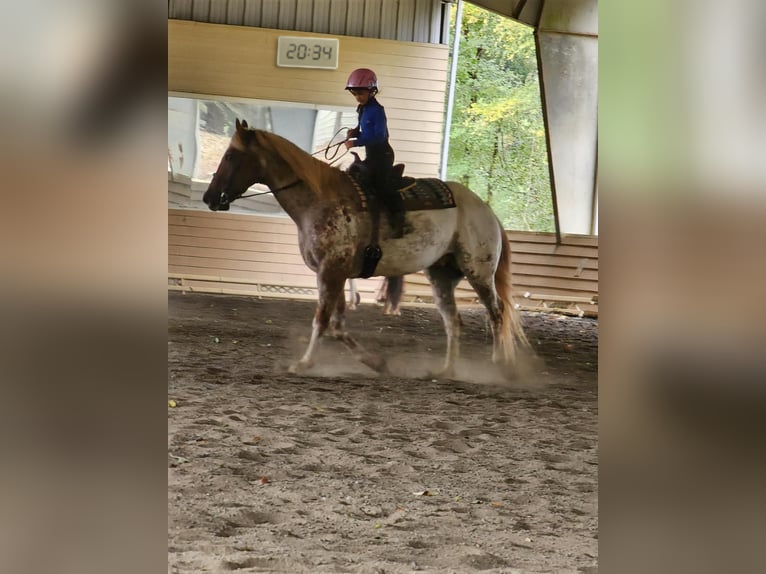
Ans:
20,34
